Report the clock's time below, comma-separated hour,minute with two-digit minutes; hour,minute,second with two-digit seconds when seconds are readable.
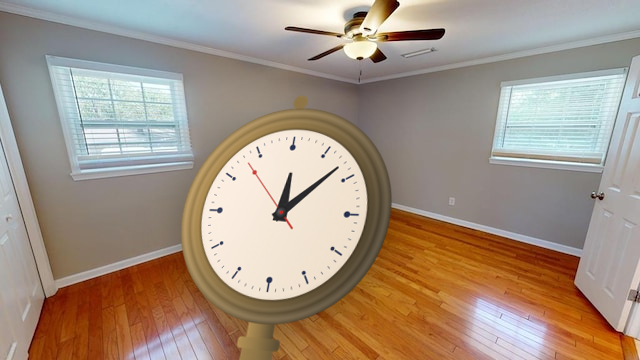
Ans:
12,07,53
